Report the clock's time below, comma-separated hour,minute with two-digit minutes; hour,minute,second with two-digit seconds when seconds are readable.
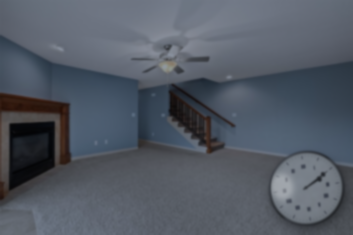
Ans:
2,10
